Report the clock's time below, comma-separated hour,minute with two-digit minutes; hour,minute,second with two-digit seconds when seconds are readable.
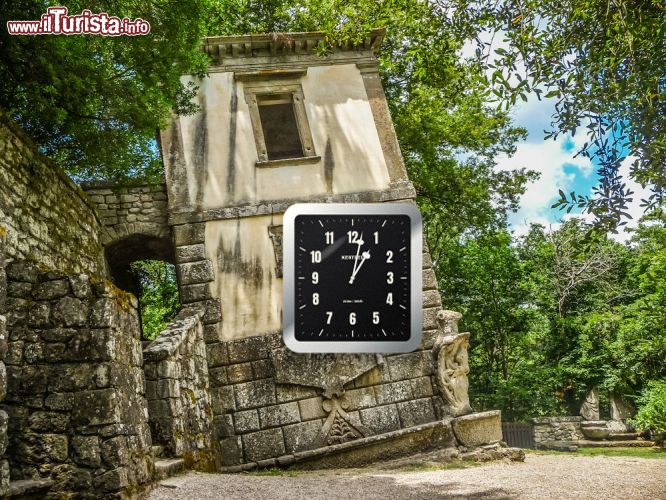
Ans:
1,02
